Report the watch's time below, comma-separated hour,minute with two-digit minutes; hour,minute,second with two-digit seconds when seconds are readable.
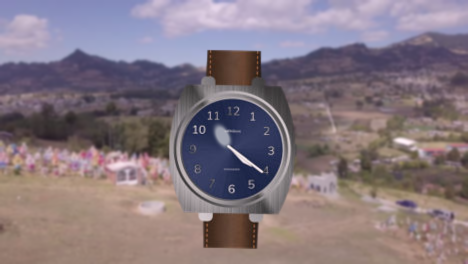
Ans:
4,21
